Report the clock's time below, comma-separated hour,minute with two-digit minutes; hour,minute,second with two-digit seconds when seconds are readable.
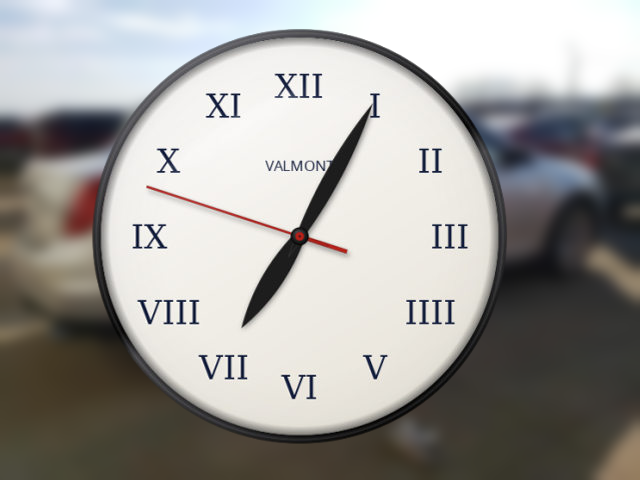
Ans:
7,04,48
